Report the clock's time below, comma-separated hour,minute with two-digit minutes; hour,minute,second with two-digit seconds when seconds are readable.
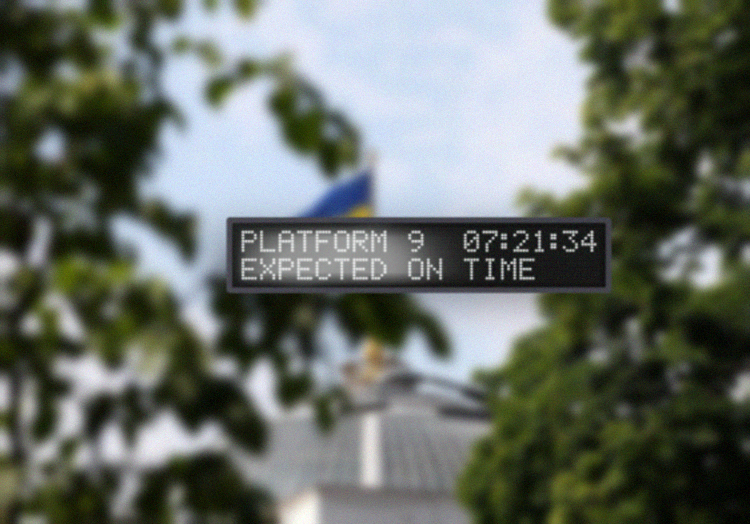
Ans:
7,21,34
